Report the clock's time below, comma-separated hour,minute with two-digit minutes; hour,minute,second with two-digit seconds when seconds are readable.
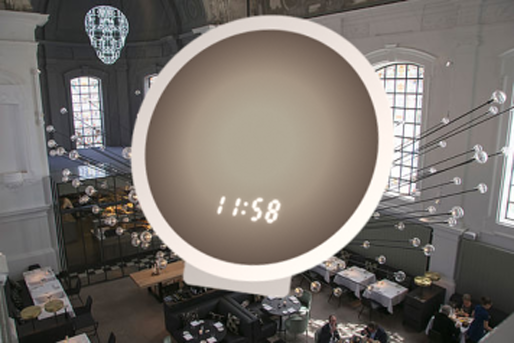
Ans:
11,58
